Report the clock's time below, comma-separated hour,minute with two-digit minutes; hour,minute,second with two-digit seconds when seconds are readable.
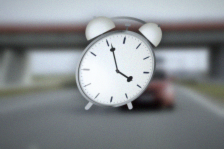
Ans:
3,56
